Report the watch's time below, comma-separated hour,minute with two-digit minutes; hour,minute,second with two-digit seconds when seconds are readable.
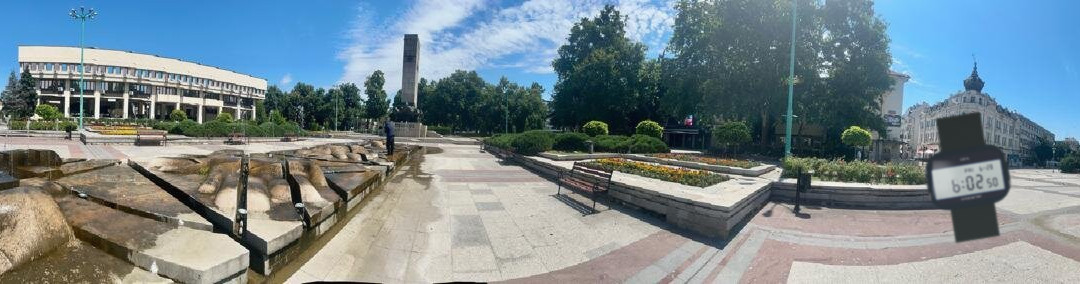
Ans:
6,02
